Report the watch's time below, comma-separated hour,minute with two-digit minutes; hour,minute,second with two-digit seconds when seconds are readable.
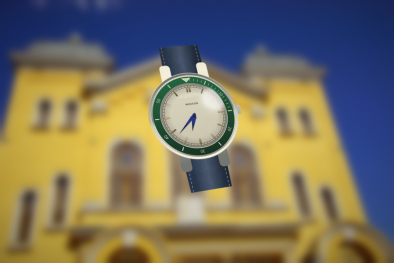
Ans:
6,38
